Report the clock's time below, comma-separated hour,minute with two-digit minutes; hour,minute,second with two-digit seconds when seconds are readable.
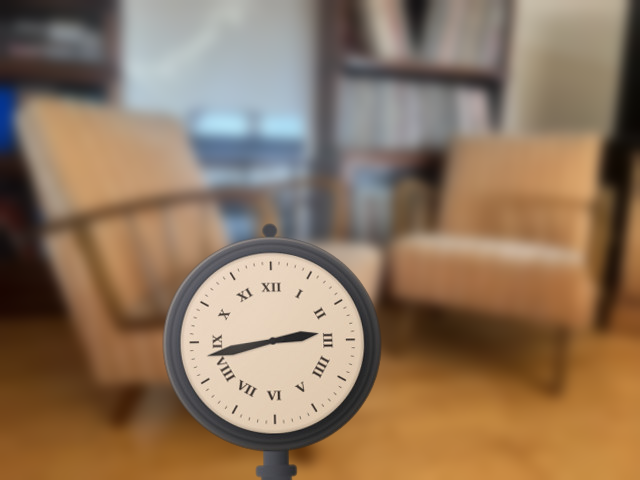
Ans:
2,43
